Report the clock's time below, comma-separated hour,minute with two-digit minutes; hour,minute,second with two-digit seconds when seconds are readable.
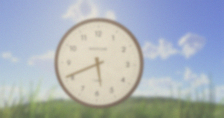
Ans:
5,41
